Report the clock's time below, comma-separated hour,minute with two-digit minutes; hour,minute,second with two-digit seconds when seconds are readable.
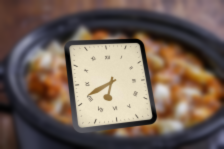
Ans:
6,41
